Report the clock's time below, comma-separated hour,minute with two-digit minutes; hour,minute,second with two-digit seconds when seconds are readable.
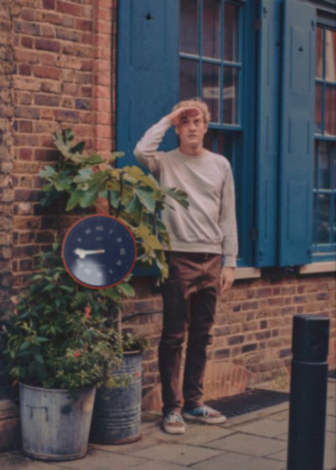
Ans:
8,45
